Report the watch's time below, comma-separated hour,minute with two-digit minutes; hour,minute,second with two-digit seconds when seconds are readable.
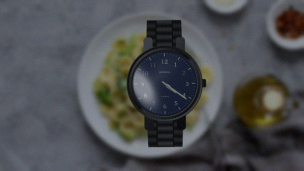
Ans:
4,21
